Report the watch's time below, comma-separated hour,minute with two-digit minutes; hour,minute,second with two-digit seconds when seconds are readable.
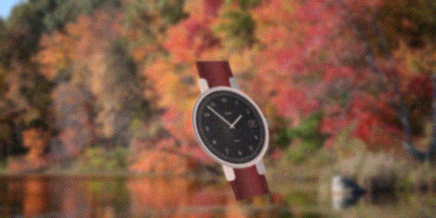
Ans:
1,53
